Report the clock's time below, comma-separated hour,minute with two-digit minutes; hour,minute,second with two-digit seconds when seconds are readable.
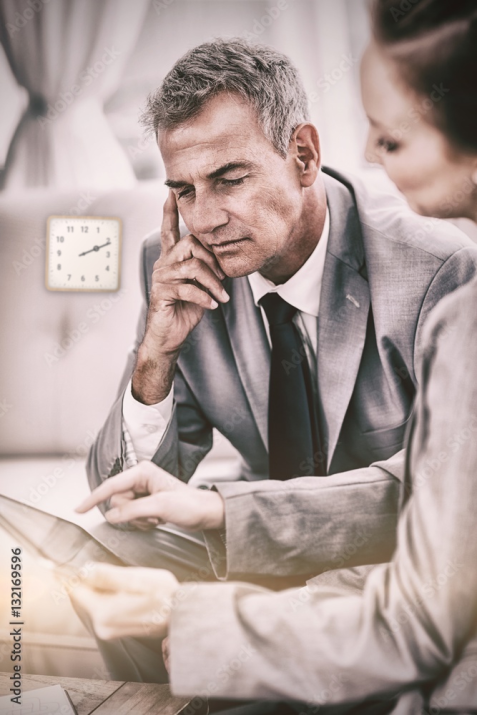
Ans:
2,11
